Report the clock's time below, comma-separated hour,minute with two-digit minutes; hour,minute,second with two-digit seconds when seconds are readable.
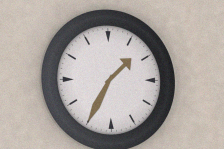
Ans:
1,35
